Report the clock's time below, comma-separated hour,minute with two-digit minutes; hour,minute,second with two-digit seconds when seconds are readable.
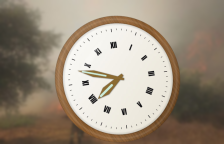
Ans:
7,48
